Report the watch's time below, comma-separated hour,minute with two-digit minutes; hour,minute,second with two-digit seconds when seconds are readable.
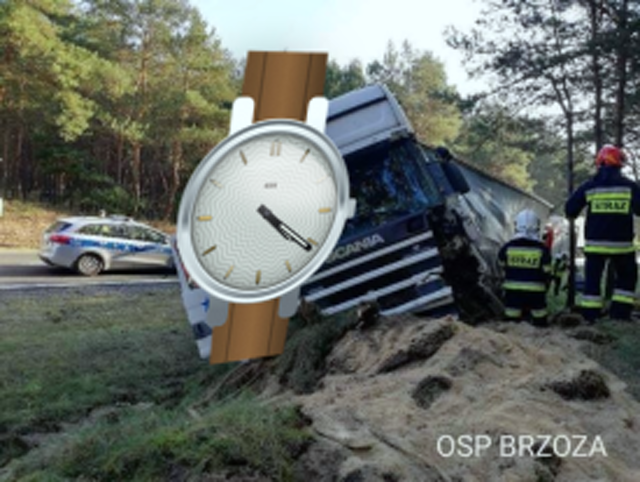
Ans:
4,21
